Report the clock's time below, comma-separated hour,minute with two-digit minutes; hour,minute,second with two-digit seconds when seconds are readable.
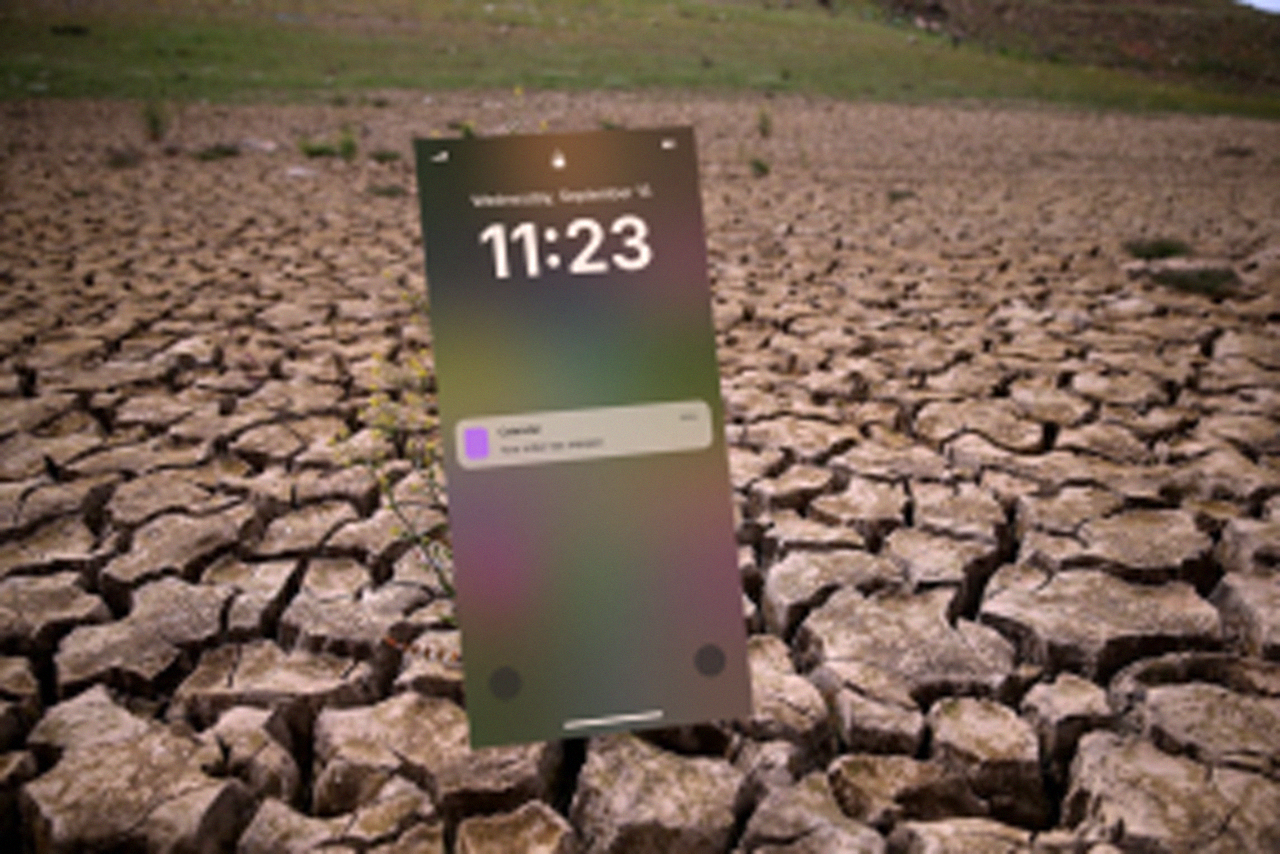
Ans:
11,23
